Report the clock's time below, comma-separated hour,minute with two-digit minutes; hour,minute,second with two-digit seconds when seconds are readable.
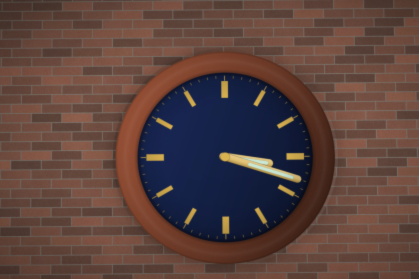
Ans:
3,18
